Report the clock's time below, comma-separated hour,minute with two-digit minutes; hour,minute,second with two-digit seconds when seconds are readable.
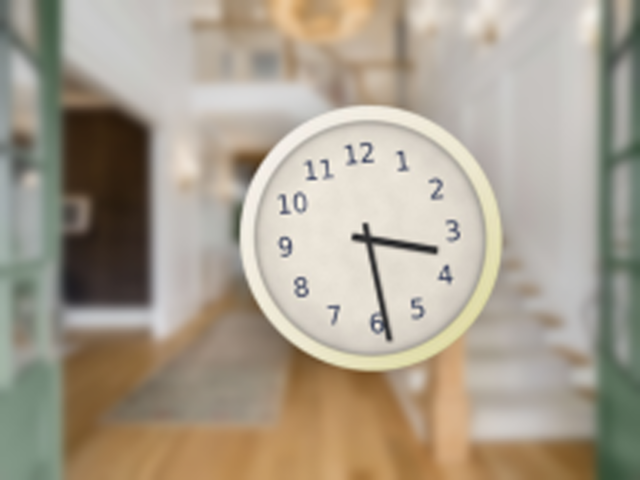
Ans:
3,29
